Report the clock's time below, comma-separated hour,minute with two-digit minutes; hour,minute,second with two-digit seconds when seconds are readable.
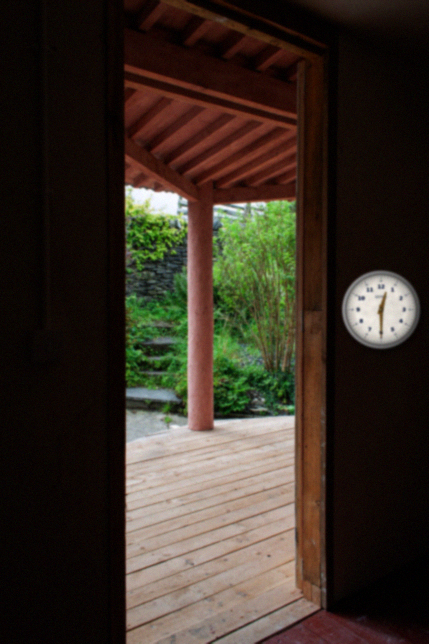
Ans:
12,30
